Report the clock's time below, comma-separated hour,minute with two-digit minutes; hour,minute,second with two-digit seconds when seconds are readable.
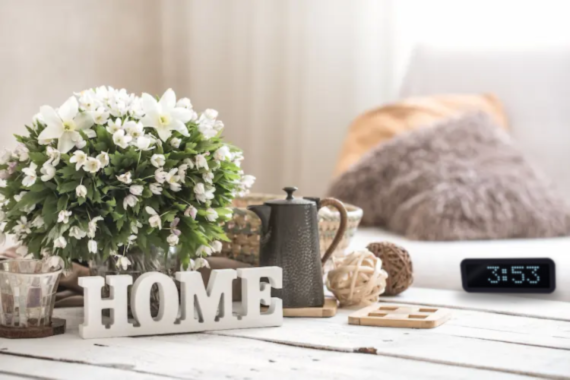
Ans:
3,53
